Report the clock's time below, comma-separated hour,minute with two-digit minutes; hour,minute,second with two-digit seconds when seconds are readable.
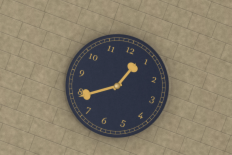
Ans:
12,39
